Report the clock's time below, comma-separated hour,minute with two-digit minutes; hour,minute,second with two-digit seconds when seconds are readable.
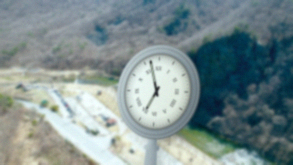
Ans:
6,57
